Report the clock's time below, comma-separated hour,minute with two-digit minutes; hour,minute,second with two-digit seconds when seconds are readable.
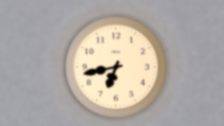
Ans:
6,43
